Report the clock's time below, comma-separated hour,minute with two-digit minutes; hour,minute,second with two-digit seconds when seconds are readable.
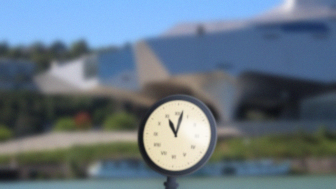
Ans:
11,02
